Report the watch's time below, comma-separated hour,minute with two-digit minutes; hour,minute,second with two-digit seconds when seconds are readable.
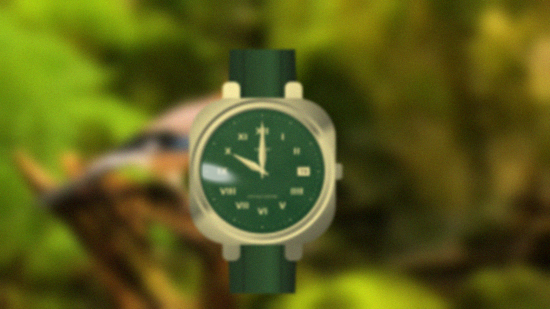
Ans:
10,00
